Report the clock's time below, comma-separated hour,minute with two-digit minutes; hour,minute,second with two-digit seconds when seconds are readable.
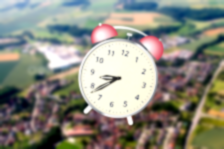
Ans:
8,38
